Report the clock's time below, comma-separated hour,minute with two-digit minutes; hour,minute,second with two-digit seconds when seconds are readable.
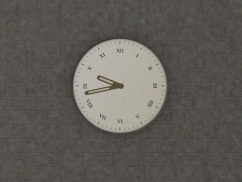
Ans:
9,43
